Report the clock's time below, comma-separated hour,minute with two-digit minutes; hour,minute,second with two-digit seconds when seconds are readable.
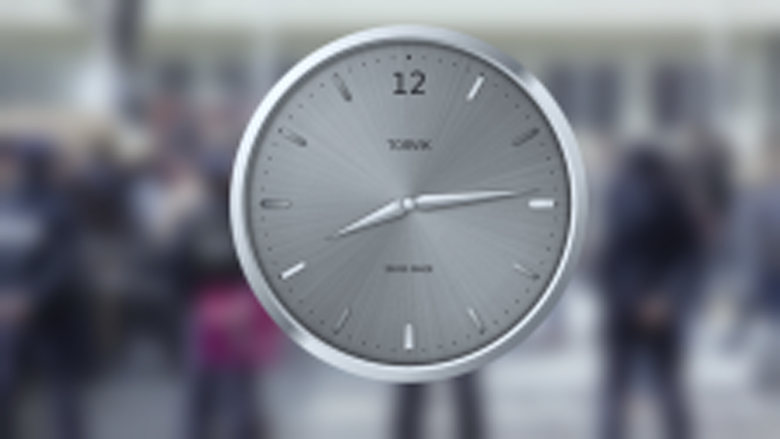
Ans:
8,14
